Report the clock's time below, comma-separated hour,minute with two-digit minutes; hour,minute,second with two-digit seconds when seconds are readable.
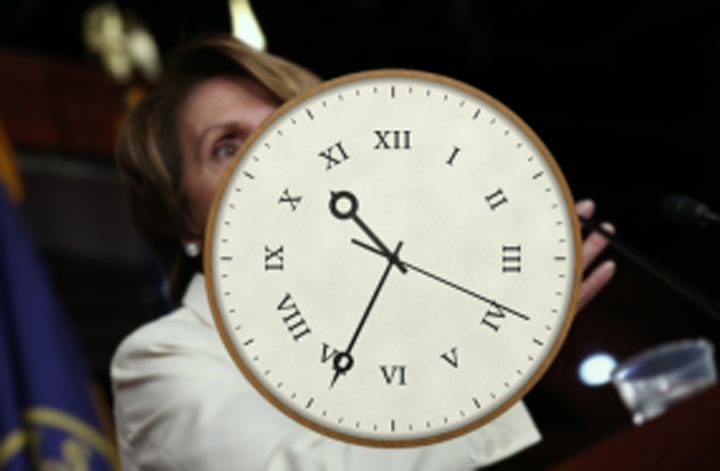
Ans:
10,34,19
